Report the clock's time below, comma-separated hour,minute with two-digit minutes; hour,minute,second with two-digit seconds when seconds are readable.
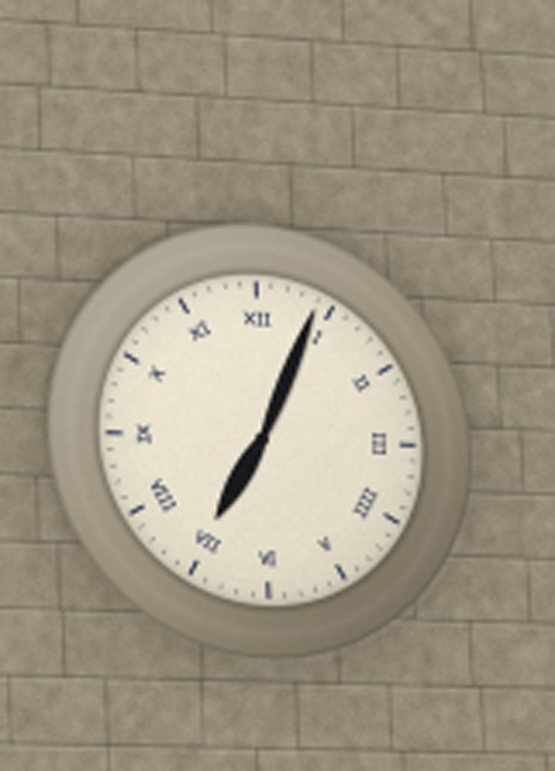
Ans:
7,04
